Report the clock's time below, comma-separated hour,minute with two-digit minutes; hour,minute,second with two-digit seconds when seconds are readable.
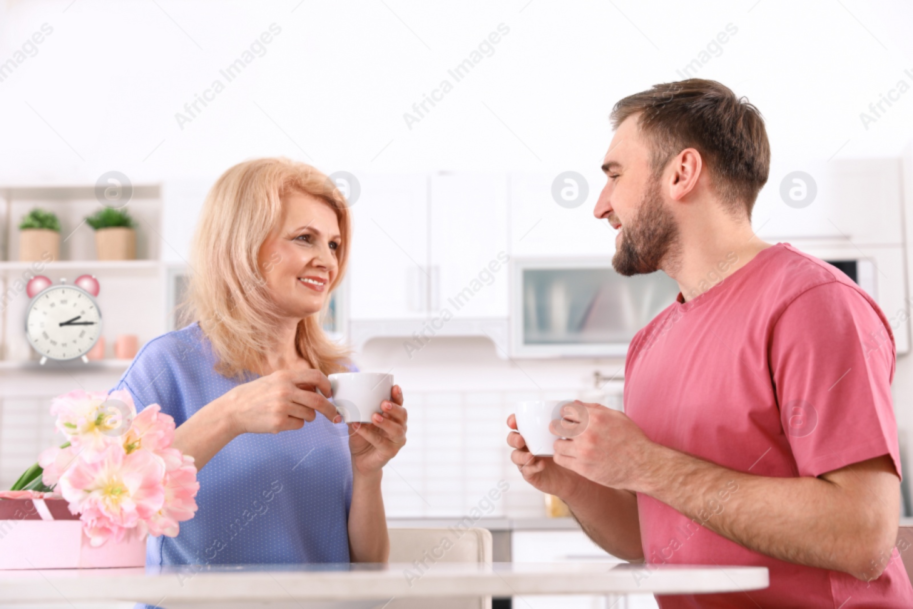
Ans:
2,15
